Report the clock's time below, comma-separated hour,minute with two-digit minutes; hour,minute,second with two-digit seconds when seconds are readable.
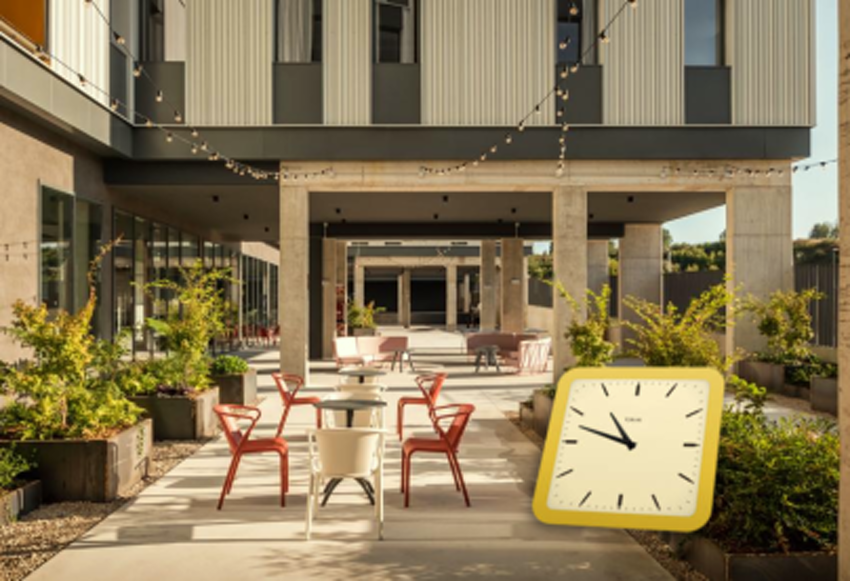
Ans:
10,48
